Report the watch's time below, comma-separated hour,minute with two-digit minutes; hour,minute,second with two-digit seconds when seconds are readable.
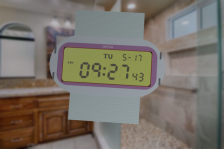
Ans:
9,27,43
